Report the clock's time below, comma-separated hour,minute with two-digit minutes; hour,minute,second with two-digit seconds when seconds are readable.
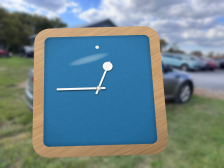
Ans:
12,45
